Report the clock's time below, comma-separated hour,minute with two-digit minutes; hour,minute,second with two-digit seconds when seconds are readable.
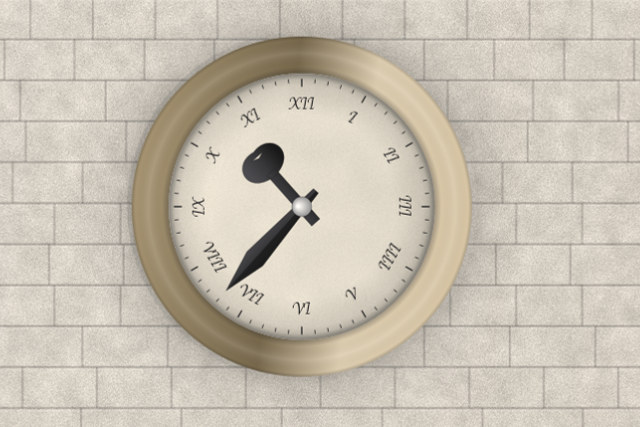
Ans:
10,37
